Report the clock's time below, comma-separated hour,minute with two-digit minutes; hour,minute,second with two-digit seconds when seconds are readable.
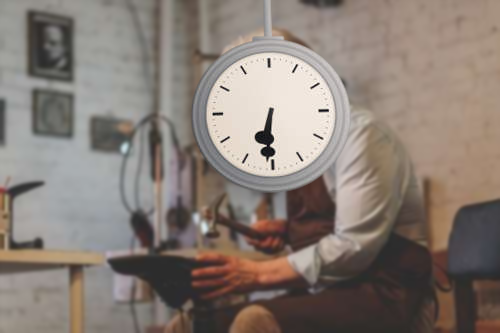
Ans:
6,31
